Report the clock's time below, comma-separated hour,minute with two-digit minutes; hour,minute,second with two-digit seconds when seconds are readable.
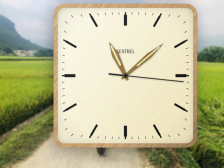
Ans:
11,08,16
